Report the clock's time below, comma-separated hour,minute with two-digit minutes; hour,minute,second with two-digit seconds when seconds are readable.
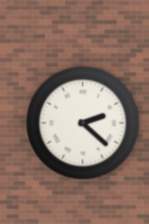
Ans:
2,22
